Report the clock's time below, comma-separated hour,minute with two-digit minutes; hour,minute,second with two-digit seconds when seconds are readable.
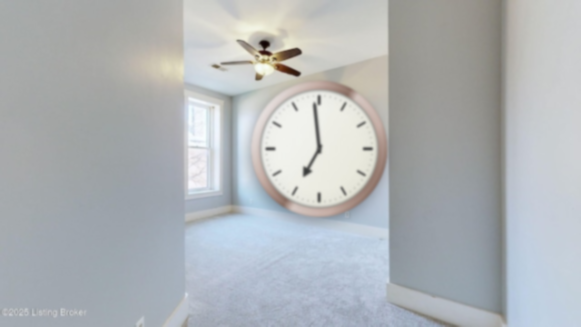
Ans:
6,59
